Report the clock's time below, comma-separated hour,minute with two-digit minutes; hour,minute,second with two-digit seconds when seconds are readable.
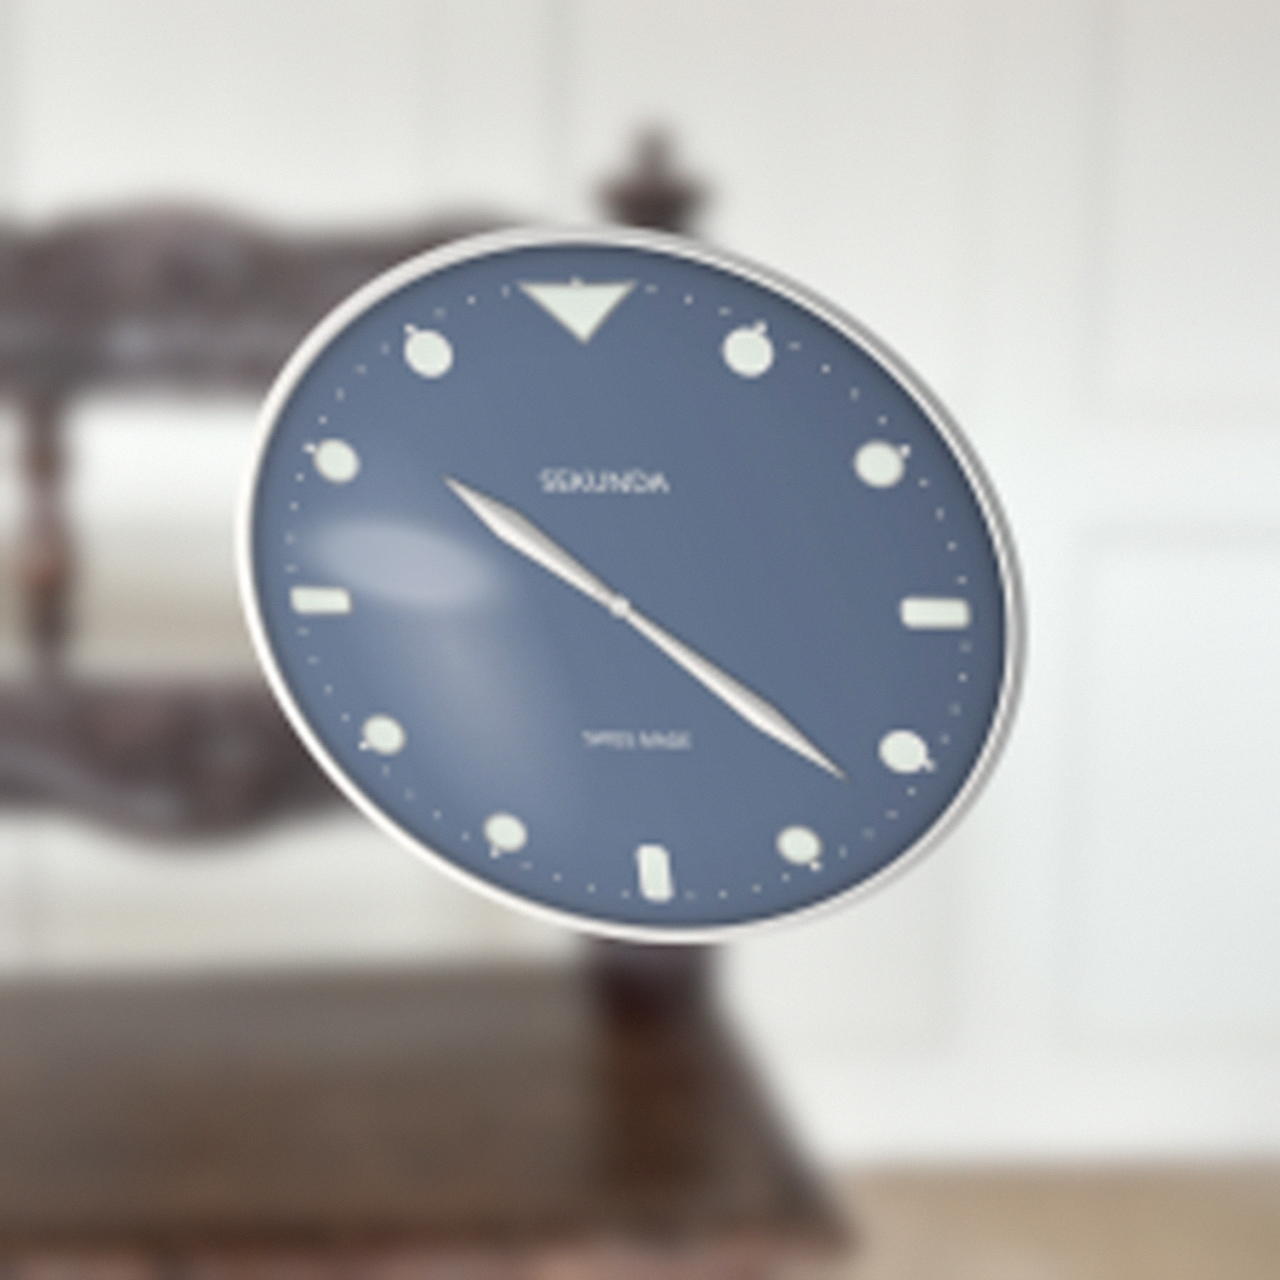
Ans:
10,22
